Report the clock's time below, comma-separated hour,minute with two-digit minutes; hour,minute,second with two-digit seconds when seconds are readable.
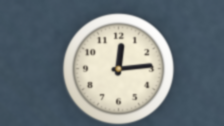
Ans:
12,14
